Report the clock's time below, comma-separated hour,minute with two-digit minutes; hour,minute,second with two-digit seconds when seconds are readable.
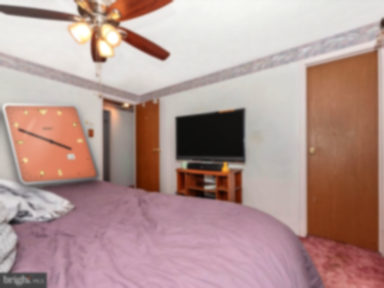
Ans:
3,49
